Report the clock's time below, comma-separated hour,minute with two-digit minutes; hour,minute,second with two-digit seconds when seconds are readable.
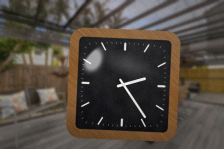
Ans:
2,24
